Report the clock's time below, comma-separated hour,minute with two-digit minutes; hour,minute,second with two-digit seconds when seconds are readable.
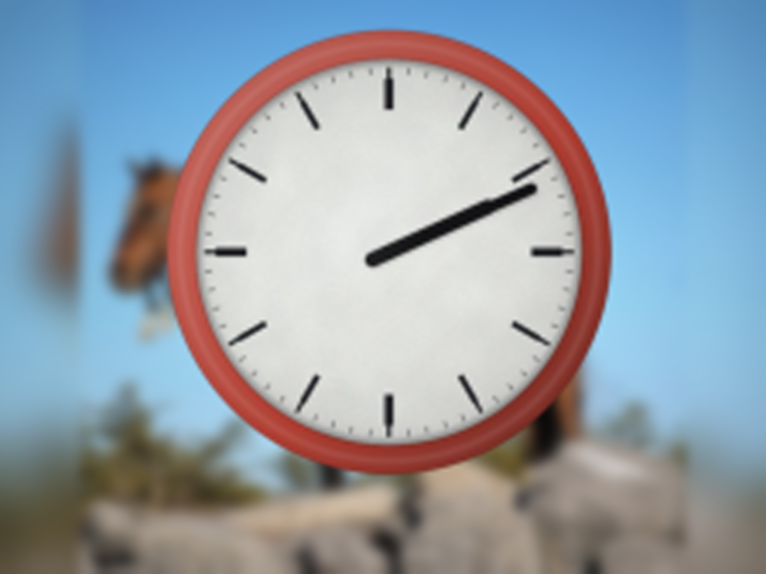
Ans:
2,11
